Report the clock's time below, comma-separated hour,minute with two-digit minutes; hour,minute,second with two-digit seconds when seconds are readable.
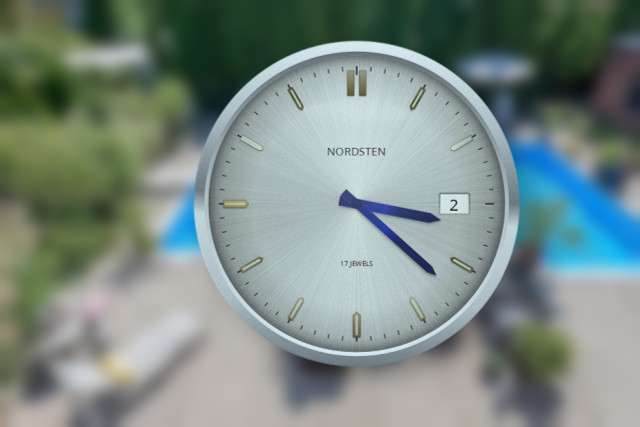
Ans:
3,22
